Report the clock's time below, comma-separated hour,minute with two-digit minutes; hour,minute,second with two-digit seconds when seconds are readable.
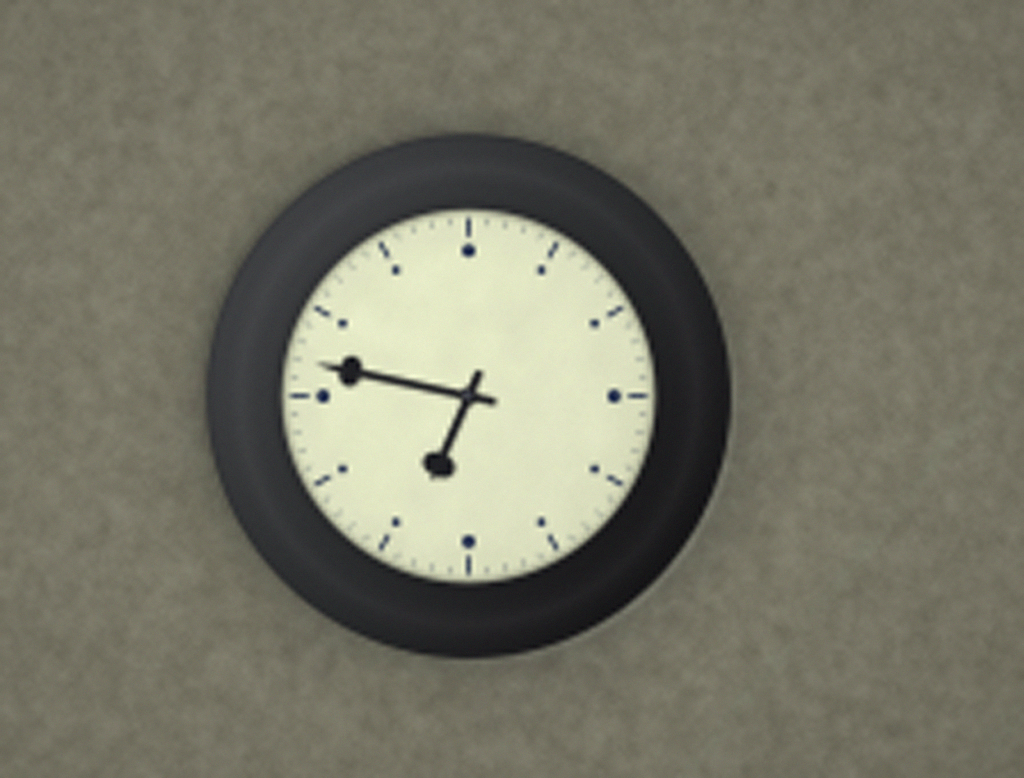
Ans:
6,47
